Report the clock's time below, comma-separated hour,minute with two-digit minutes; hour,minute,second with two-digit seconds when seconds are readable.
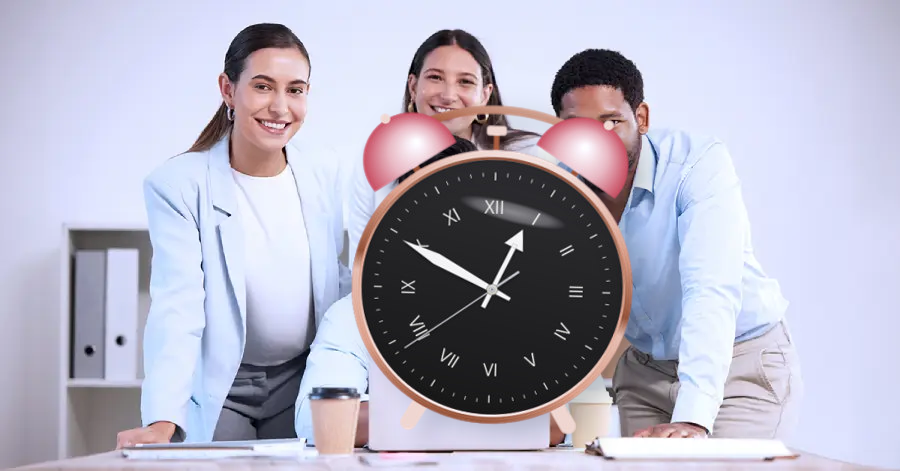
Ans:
12,49,39
